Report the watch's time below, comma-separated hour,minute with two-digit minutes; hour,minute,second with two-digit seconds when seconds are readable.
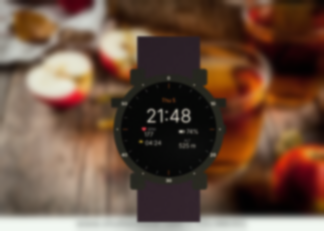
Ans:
21,48
